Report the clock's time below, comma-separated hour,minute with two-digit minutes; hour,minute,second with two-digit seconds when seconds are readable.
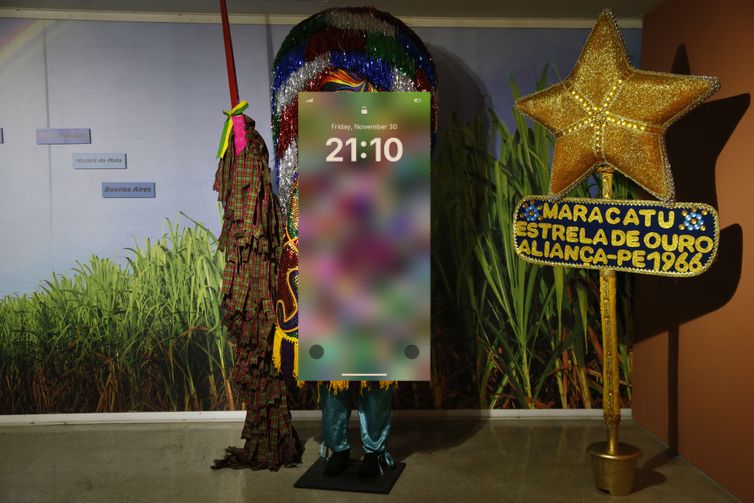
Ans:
21,10
